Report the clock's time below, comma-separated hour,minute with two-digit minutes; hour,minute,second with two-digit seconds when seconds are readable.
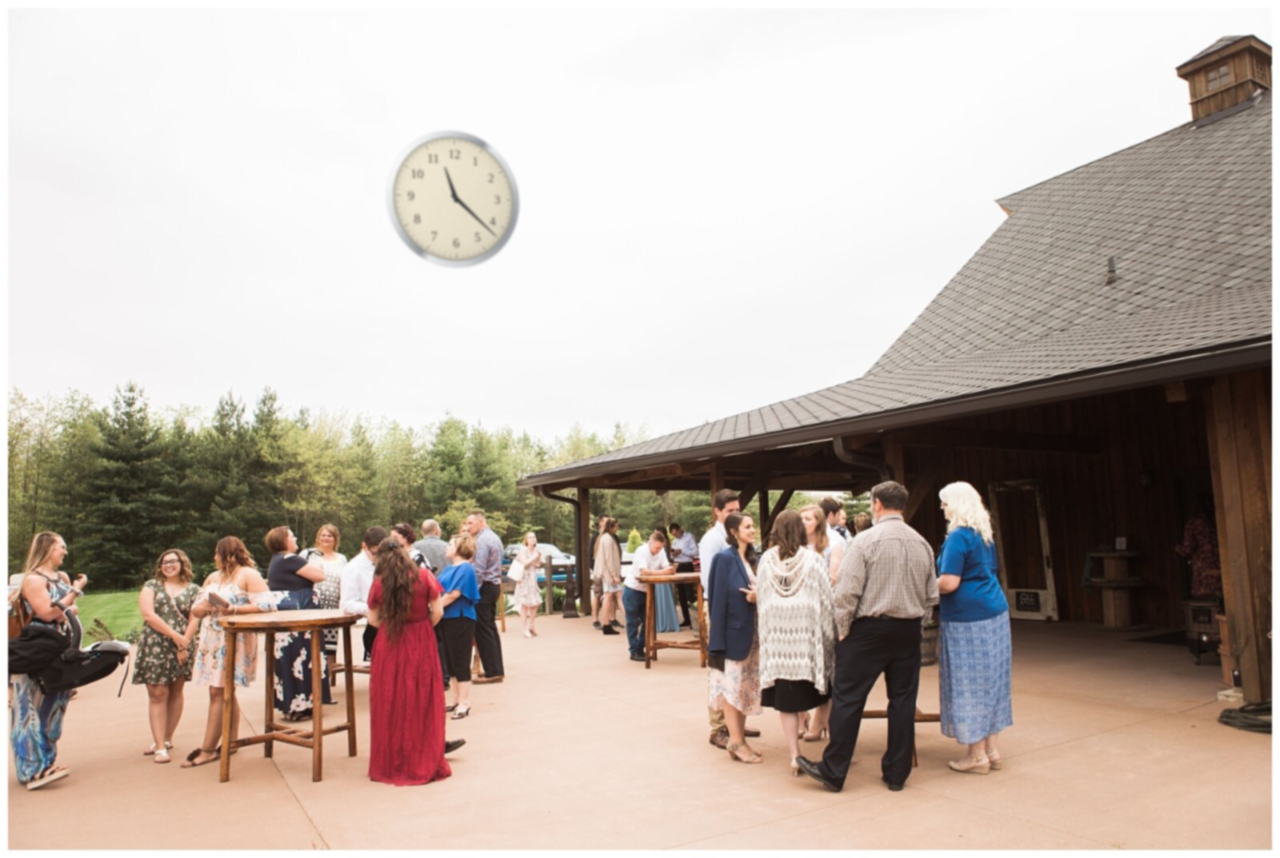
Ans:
11,22
